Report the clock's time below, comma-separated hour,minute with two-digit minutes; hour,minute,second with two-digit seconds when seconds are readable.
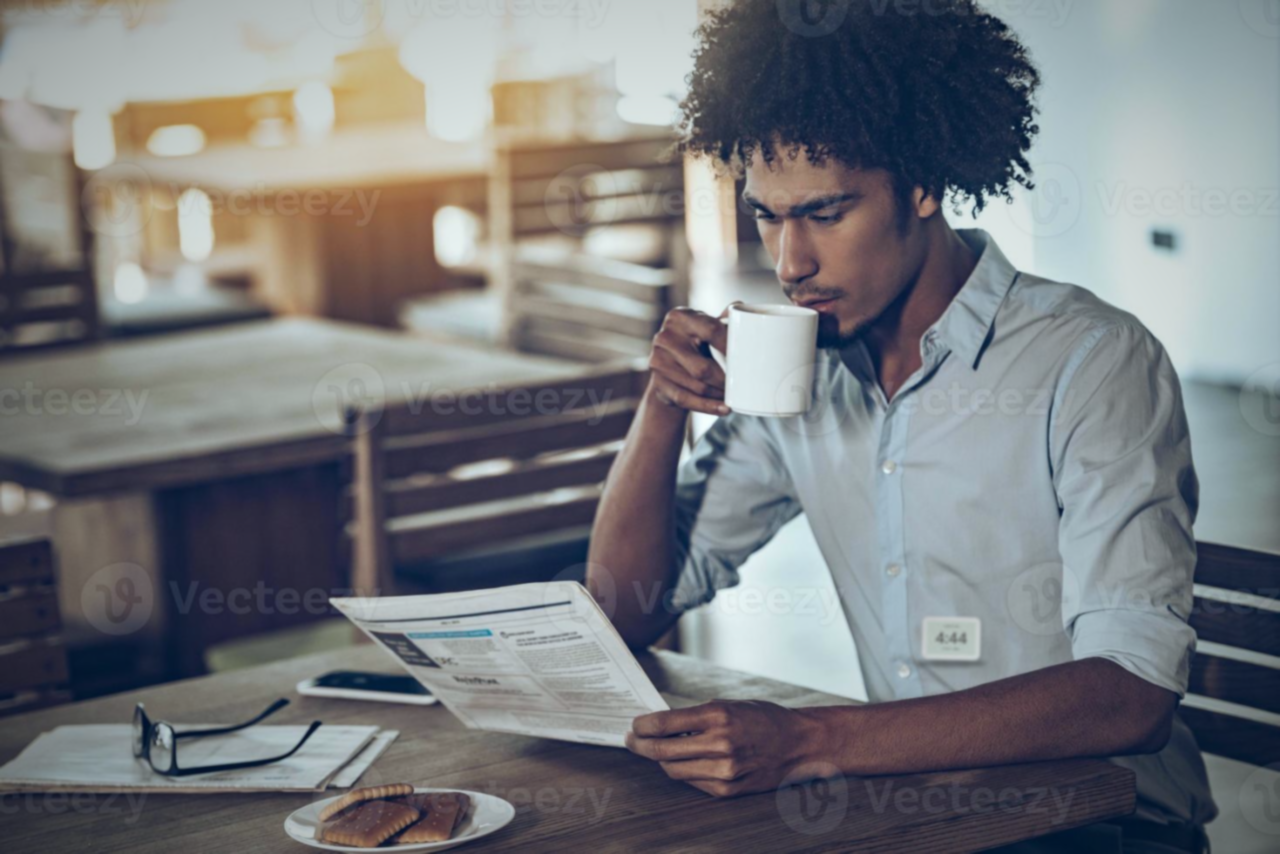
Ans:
4,44
